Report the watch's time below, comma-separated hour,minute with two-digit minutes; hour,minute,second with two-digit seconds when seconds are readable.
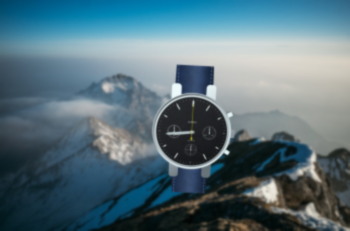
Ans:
8,44
